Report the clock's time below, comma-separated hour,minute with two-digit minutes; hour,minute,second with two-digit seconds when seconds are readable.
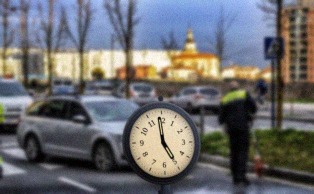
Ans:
4,59
